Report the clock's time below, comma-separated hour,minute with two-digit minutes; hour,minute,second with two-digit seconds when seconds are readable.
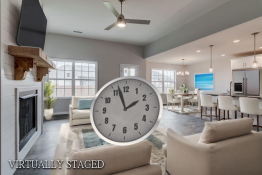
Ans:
1,57
